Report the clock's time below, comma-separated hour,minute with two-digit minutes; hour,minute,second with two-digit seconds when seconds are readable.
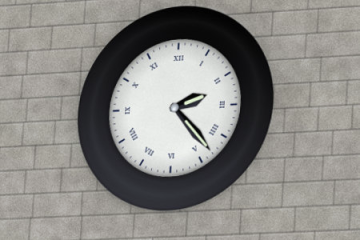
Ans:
2,23
